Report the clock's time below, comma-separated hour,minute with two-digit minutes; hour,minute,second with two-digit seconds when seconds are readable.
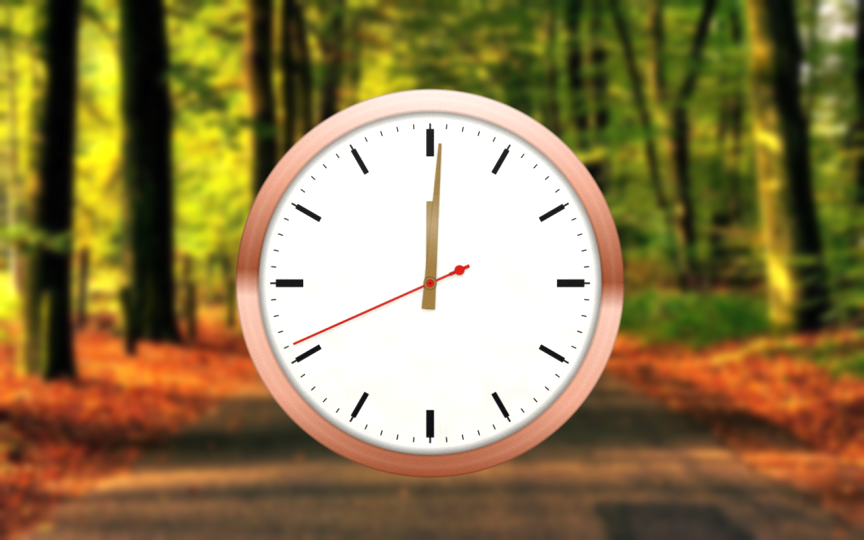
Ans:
12,00,41
